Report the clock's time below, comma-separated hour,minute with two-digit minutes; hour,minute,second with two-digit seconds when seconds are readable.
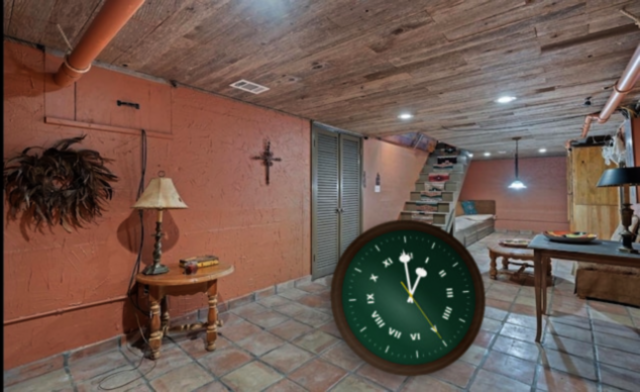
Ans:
12,59,25
